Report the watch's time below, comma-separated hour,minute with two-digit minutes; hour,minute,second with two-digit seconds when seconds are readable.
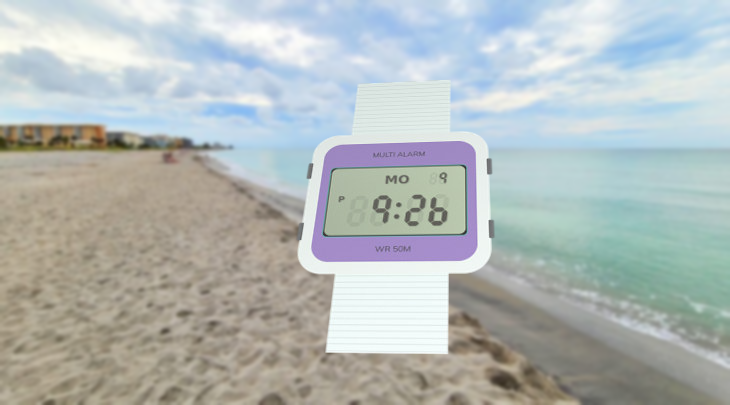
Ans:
9,26
